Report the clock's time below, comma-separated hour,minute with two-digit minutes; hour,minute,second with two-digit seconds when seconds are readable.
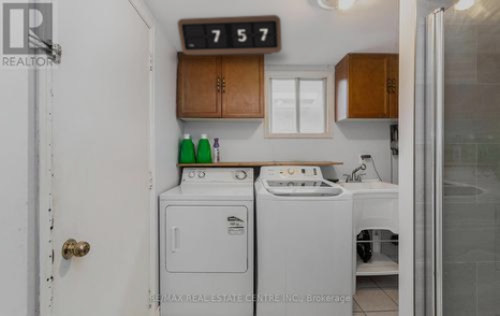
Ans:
7,57
